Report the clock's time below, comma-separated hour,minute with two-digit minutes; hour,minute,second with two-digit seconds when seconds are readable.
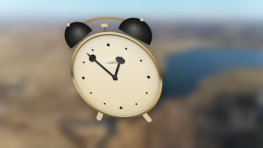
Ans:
12,53
